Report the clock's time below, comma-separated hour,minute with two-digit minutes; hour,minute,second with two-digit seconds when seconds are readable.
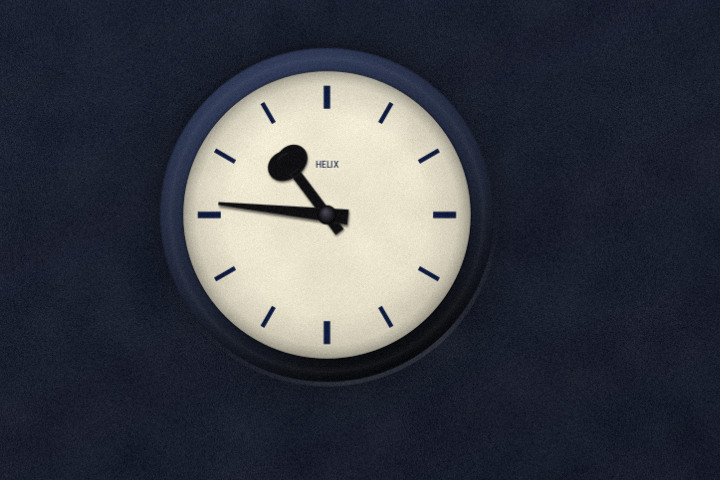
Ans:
10,46
